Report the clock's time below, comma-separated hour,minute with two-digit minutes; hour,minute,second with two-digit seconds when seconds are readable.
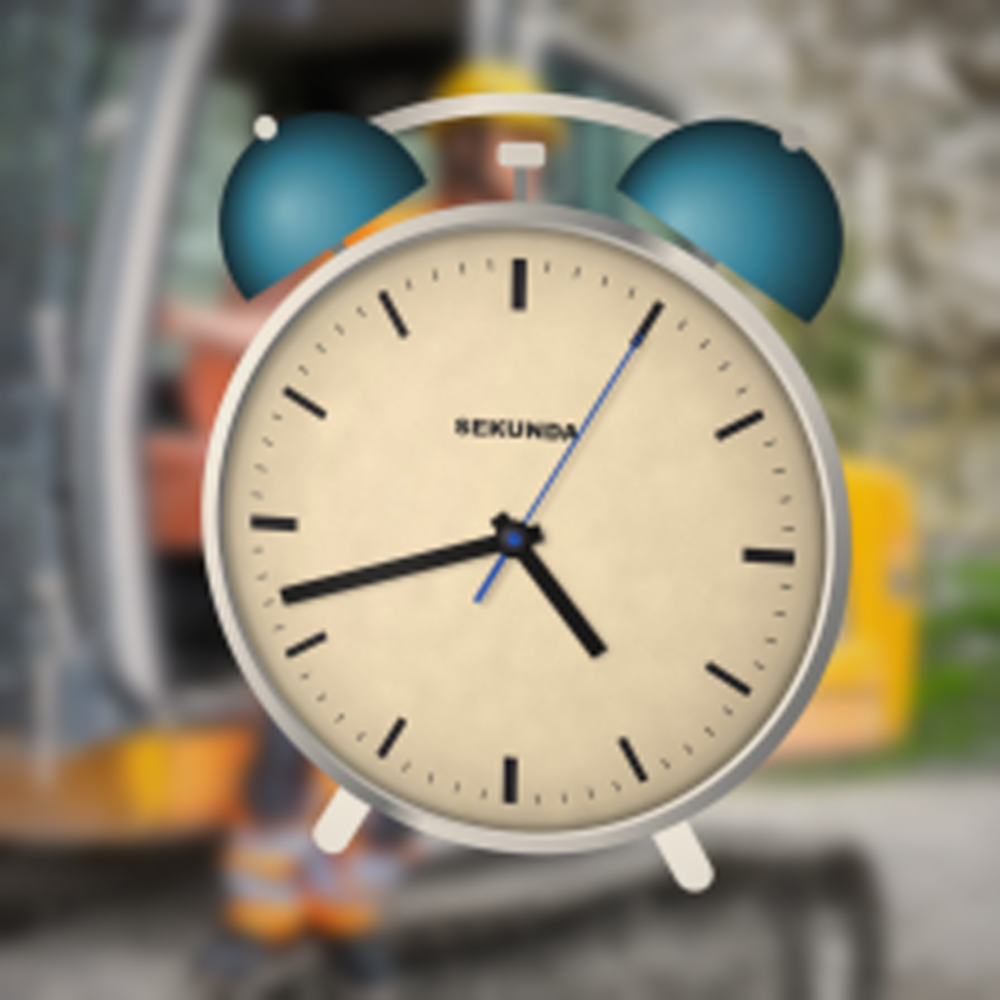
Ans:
4,42,05
